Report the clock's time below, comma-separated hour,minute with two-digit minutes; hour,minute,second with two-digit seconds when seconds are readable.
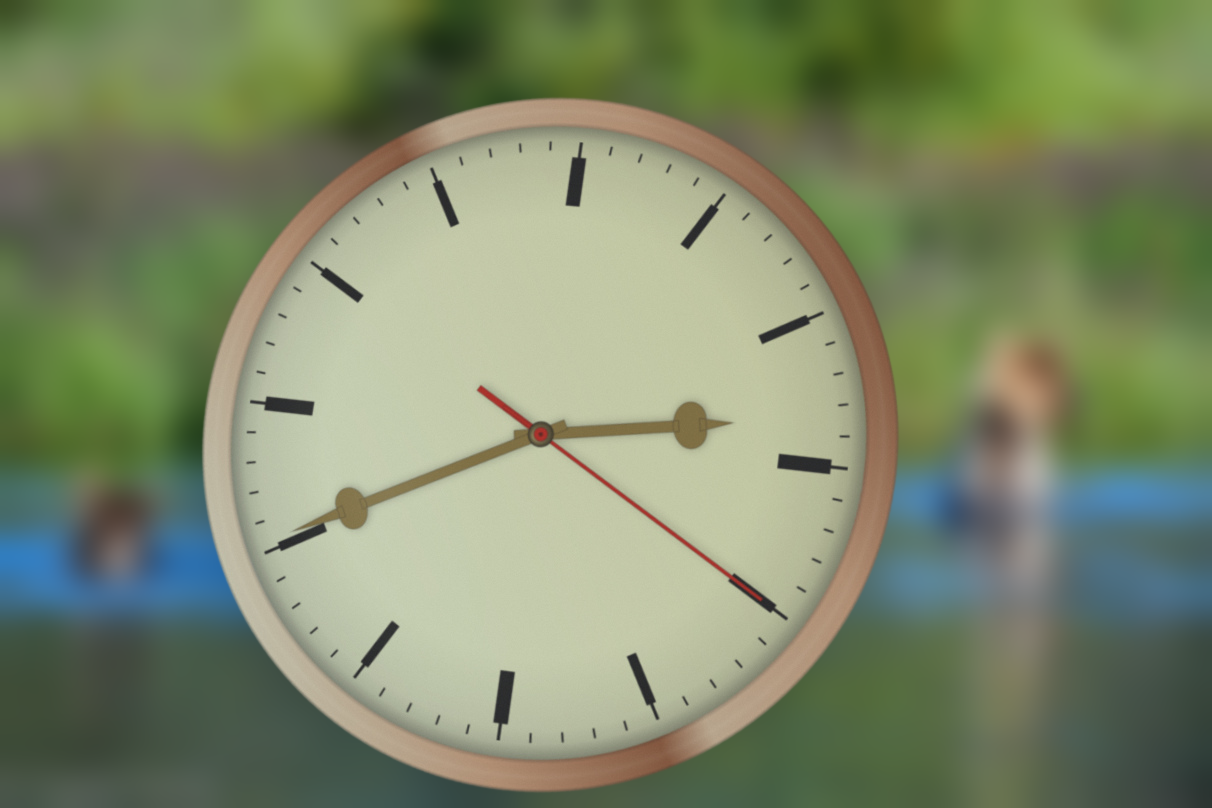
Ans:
2,40,20
